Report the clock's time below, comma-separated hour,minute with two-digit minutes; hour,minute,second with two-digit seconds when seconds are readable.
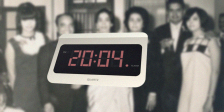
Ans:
20,04
